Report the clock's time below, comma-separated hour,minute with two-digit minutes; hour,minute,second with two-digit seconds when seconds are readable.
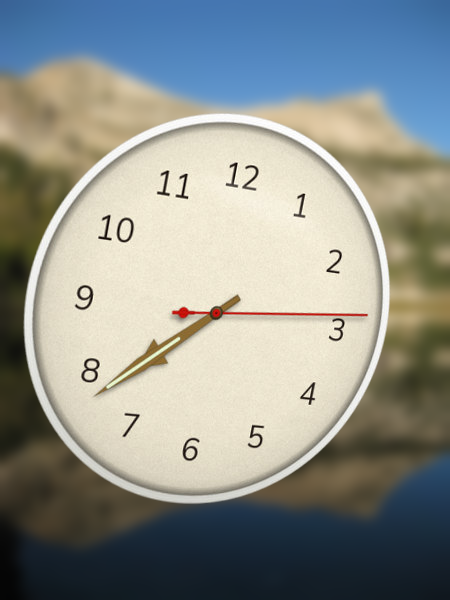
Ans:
7,38,14
